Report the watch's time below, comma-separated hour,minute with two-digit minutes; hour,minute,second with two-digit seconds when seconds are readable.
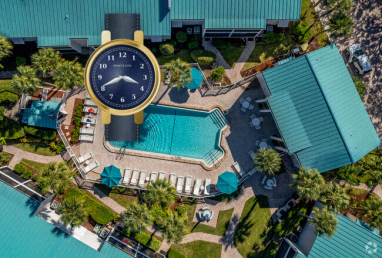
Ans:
3,41
